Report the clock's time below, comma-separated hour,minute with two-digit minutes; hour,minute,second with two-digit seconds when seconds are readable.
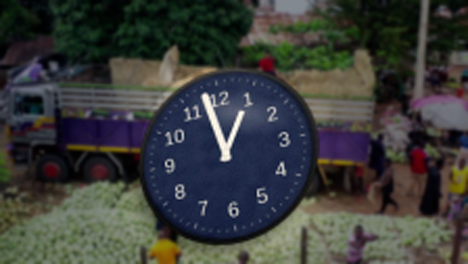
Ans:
12,58
